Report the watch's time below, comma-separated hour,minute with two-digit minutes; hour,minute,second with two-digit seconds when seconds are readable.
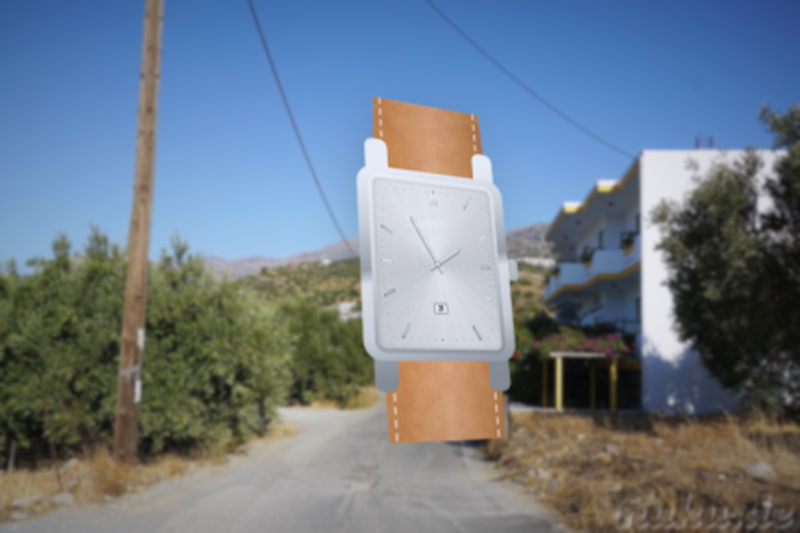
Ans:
1,55
